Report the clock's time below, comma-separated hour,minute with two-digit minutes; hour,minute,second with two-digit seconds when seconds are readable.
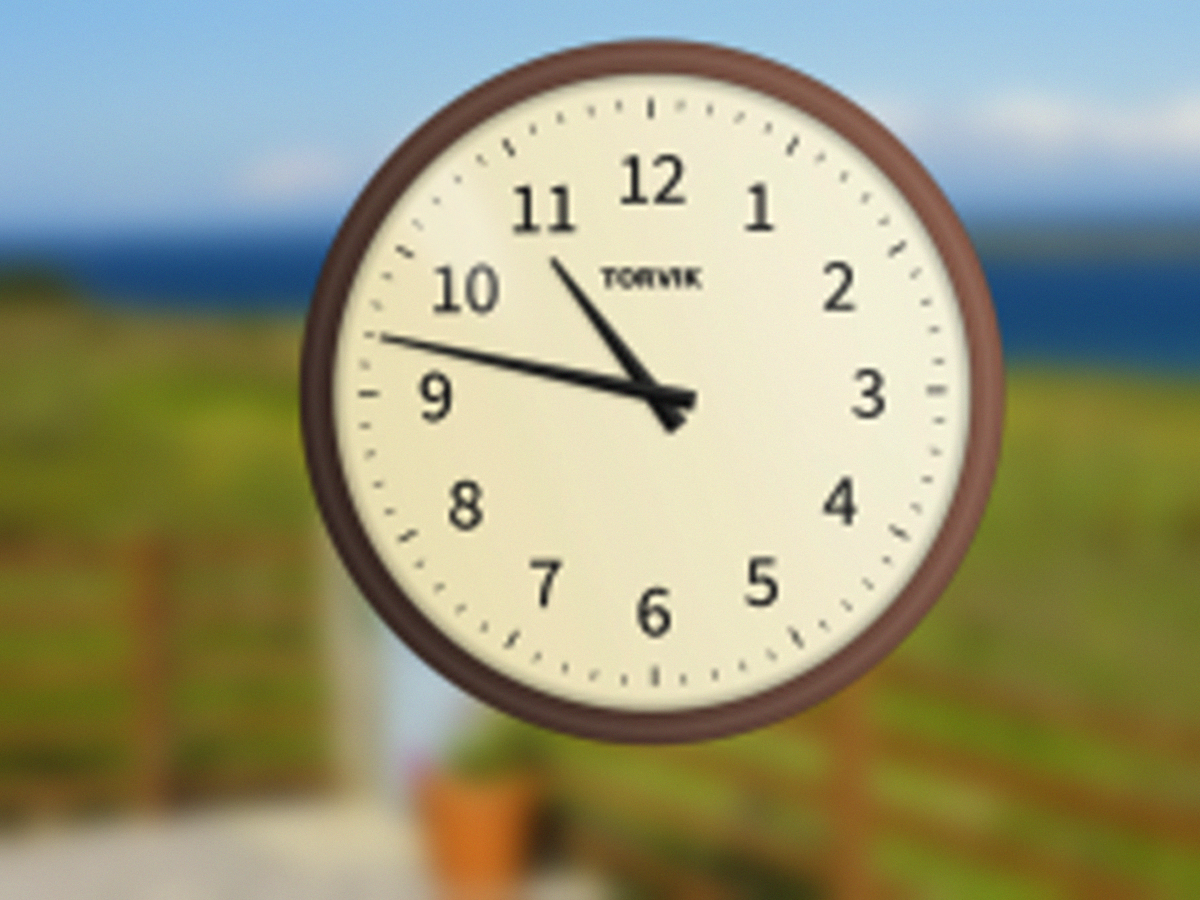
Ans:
10,47
